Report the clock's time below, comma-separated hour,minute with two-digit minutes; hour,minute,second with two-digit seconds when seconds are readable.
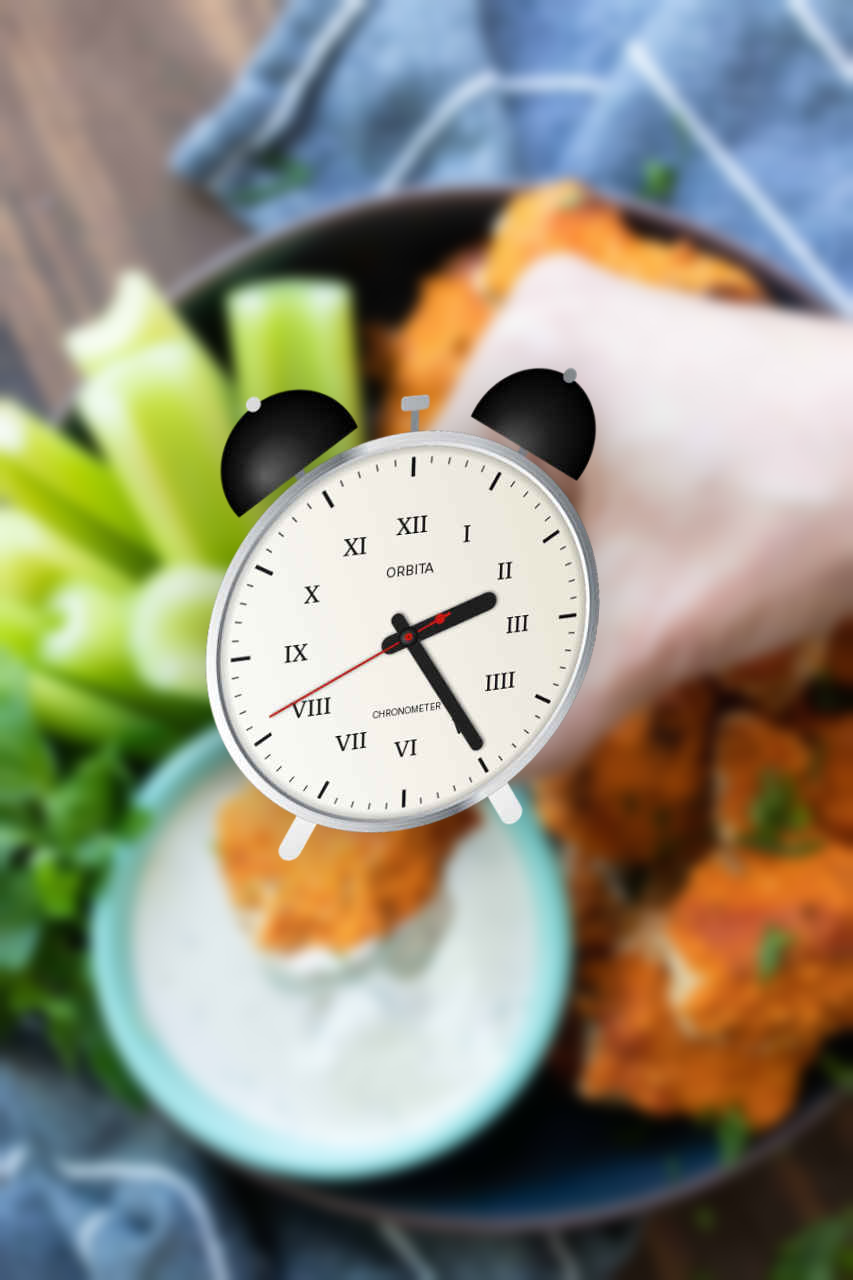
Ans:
2,24,41
